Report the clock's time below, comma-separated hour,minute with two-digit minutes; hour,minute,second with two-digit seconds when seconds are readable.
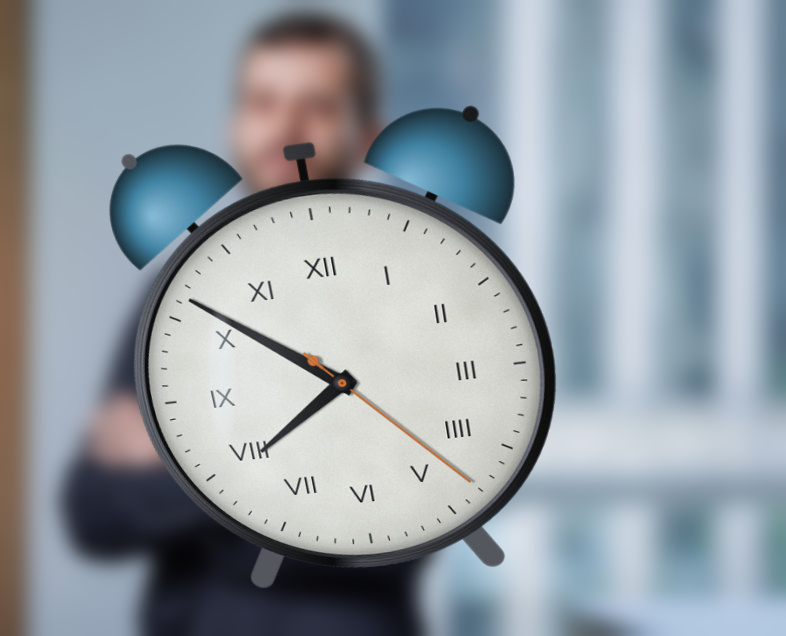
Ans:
7,51,23
